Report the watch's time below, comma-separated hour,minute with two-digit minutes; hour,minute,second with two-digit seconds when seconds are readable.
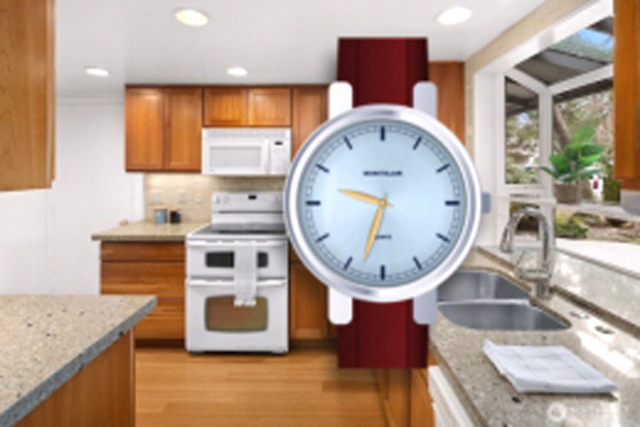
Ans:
9,33
